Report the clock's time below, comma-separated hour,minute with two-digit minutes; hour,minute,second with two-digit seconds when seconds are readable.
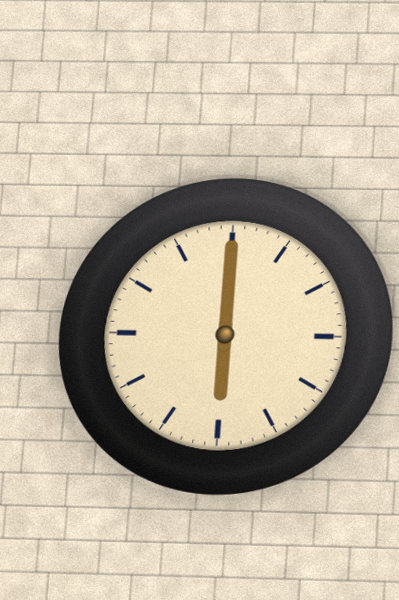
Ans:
6,00
